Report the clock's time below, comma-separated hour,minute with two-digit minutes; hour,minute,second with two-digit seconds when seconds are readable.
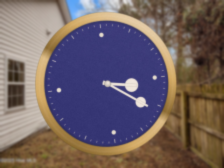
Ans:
3,21
